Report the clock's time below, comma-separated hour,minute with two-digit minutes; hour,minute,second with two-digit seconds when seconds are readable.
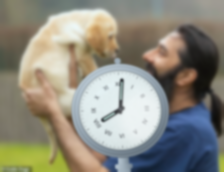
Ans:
8,01
